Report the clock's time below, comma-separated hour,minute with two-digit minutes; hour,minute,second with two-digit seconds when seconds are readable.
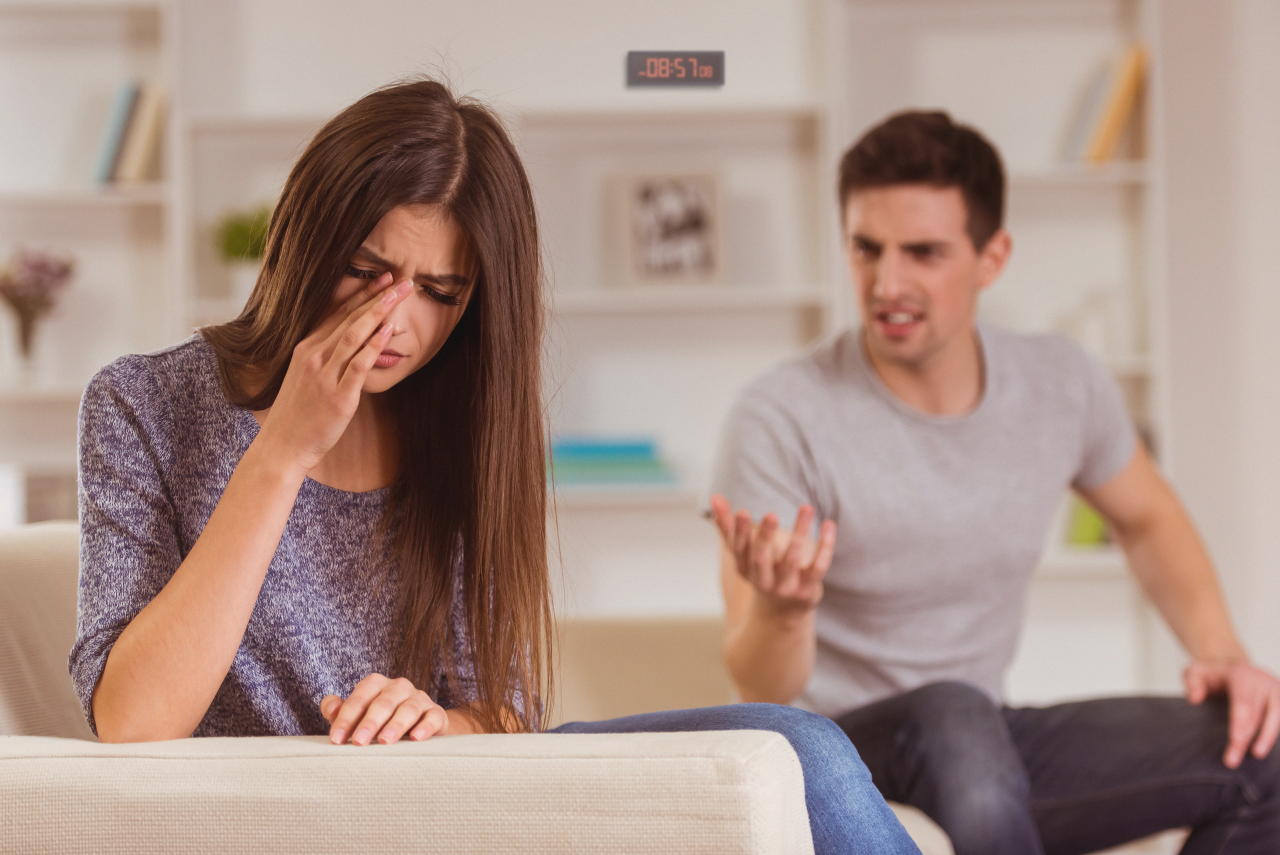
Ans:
8,57
